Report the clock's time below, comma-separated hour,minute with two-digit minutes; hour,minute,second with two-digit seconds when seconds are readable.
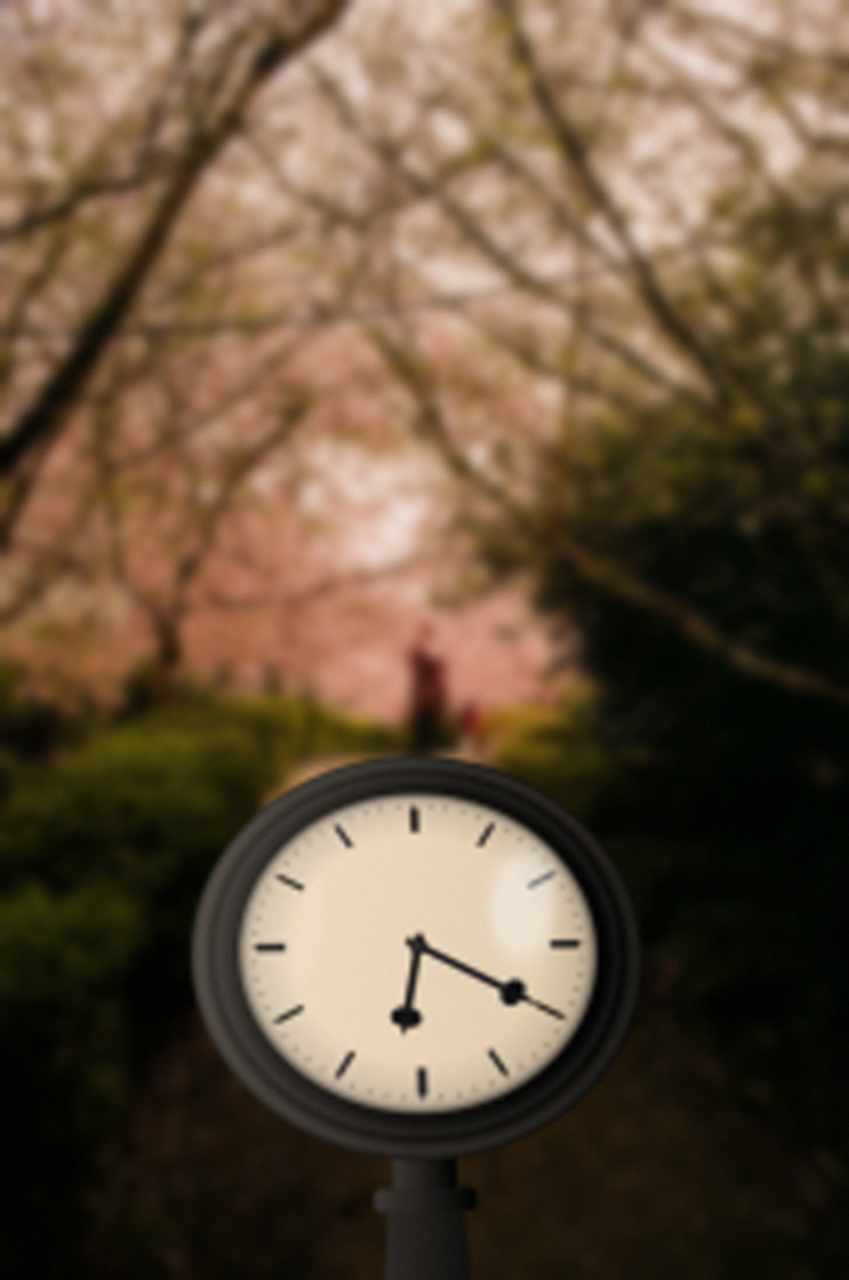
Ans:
6,20
